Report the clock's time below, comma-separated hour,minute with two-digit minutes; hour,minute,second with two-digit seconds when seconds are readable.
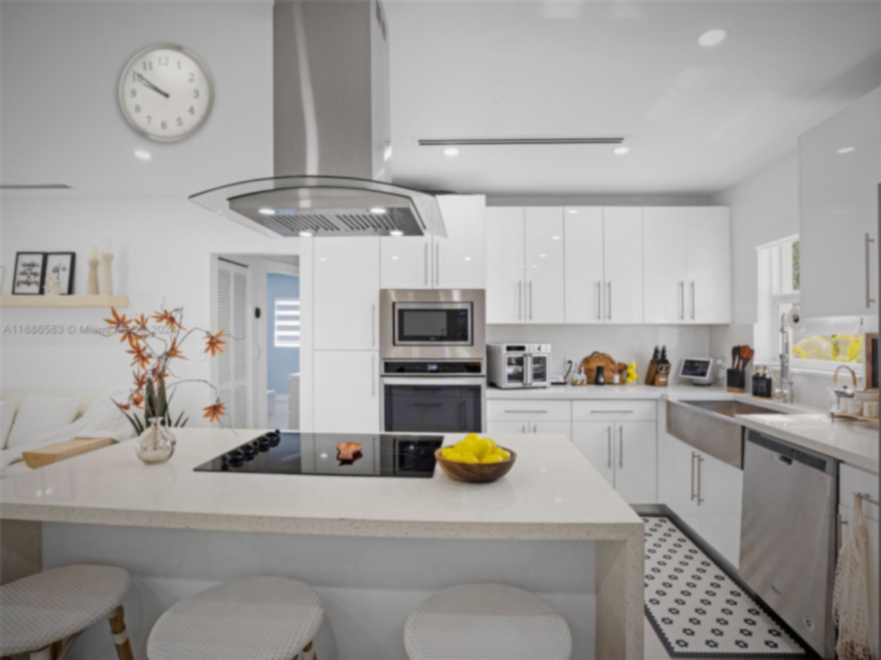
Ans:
9,51
